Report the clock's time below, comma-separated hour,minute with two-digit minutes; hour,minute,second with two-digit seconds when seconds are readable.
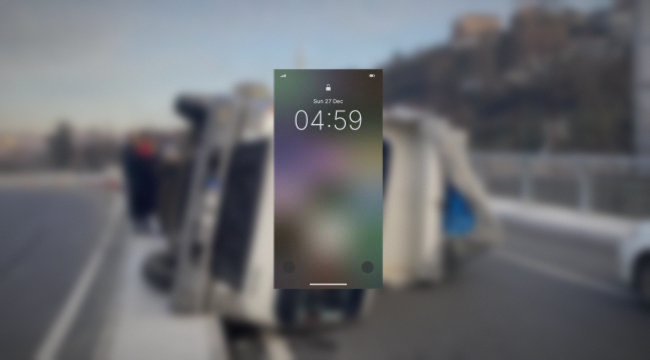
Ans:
4,59
